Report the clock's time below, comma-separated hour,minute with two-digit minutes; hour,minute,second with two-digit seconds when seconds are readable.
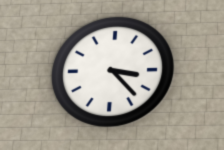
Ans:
3,23
